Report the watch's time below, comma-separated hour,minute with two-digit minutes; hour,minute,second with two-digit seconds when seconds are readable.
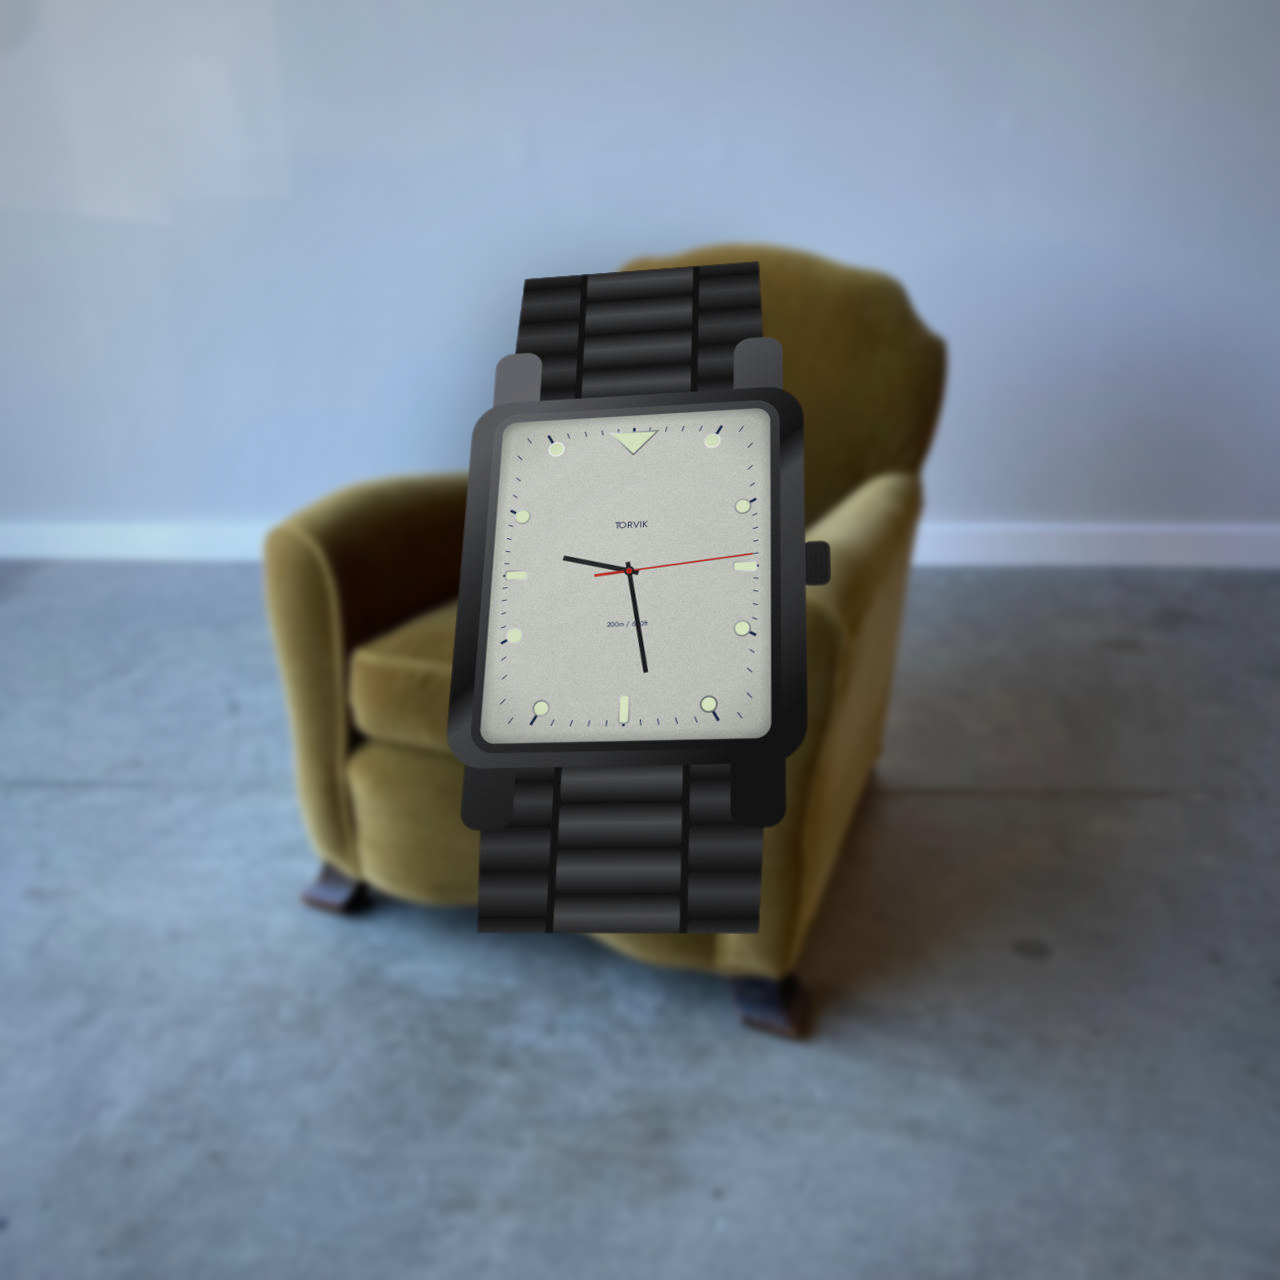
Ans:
9,28,14
